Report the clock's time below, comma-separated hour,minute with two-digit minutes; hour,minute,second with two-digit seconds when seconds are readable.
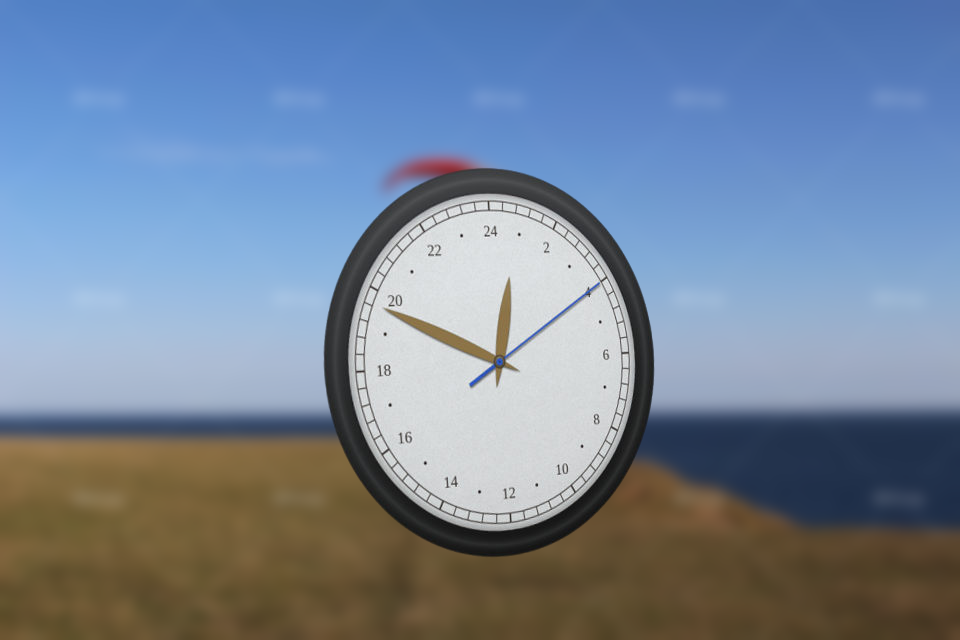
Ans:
0,49,10
